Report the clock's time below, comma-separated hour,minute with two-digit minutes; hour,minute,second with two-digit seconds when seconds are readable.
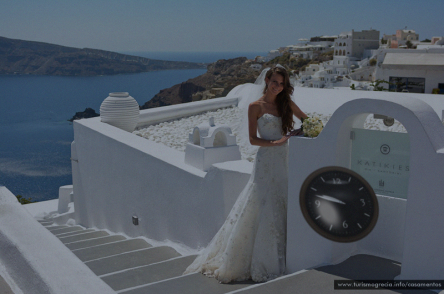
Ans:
9,48
